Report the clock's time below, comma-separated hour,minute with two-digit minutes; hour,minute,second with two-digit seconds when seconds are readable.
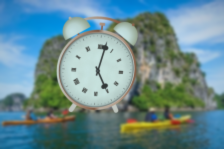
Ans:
5,02
